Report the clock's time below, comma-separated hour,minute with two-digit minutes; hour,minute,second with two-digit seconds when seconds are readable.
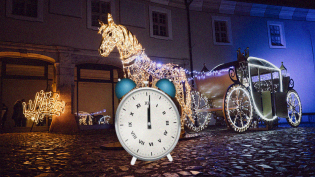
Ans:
12,01
